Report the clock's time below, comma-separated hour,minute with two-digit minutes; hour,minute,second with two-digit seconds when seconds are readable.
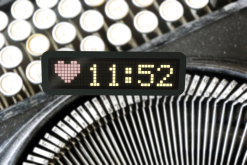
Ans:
11,52
